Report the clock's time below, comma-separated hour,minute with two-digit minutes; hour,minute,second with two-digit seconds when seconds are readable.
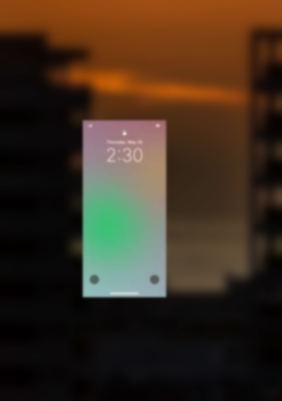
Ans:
2,30
